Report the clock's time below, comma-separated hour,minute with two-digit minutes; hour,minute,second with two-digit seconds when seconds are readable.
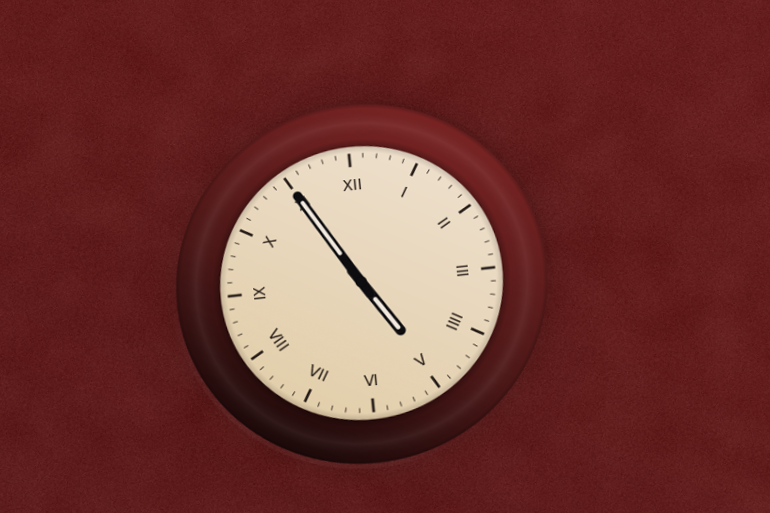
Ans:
4,55
